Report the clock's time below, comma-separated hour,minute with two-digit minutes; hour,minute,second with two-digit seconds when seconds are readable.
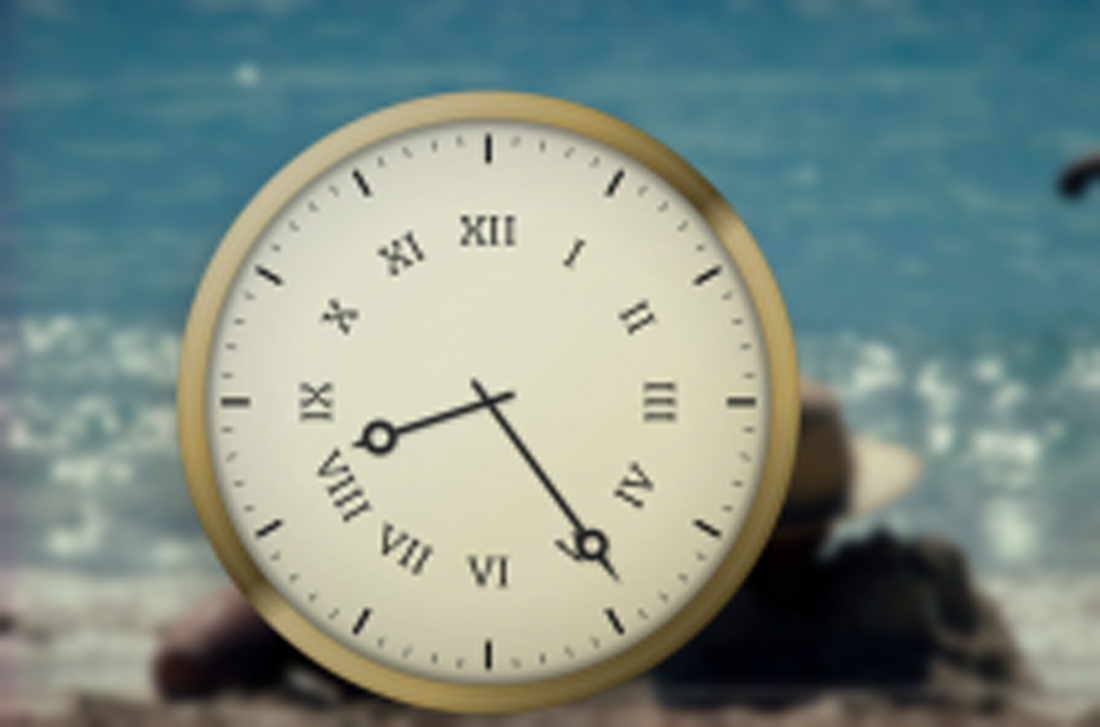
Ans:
8,24
